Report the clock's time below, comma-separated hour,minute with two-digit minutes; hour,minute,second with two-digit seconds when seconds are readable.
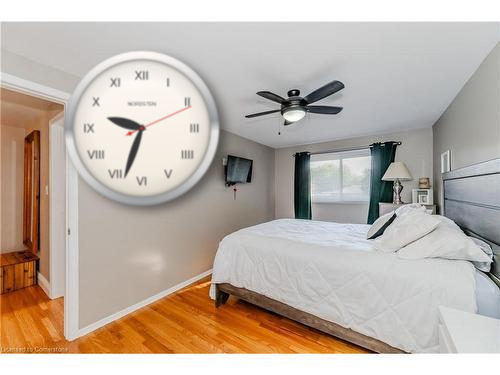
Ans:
9,33,11
